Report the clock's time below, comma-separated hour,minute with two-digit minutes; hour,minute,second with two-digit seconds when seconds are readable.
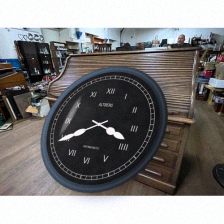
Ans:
3,40
